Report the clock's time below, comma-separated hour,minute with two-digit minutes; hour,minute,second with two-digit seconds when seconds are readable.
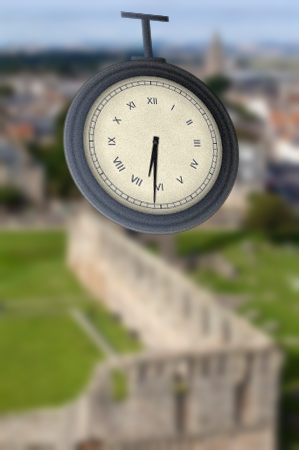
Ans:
6,31
